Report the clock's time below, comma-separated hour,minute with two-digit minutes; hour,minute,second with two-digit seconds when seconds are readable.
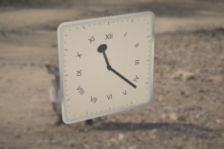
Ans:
11,22
